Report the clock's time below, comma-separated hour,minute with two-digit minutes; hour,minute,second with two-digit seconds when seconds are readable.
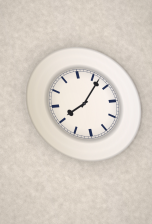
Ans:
8,07
